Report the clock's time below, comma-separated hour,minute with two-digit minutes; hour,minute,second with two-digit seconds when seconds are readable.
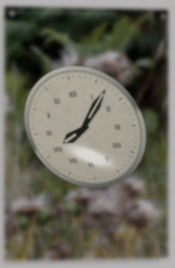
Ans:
8,07
